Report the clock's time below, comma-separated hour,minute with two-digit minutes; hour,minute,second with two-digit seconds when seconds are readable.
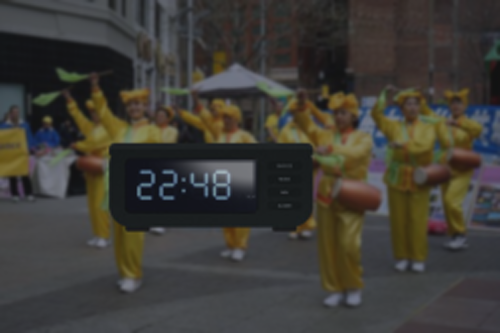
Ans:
22,48
